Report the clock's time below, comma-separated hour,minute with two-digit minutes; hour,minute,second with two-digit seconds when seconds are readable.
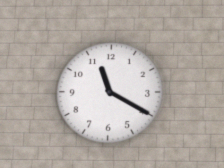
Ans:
11,20
